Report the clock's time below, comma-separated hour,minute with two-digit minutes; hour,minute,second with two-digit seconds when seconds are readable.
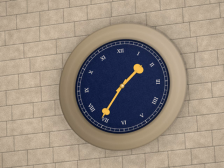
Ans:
1,36
